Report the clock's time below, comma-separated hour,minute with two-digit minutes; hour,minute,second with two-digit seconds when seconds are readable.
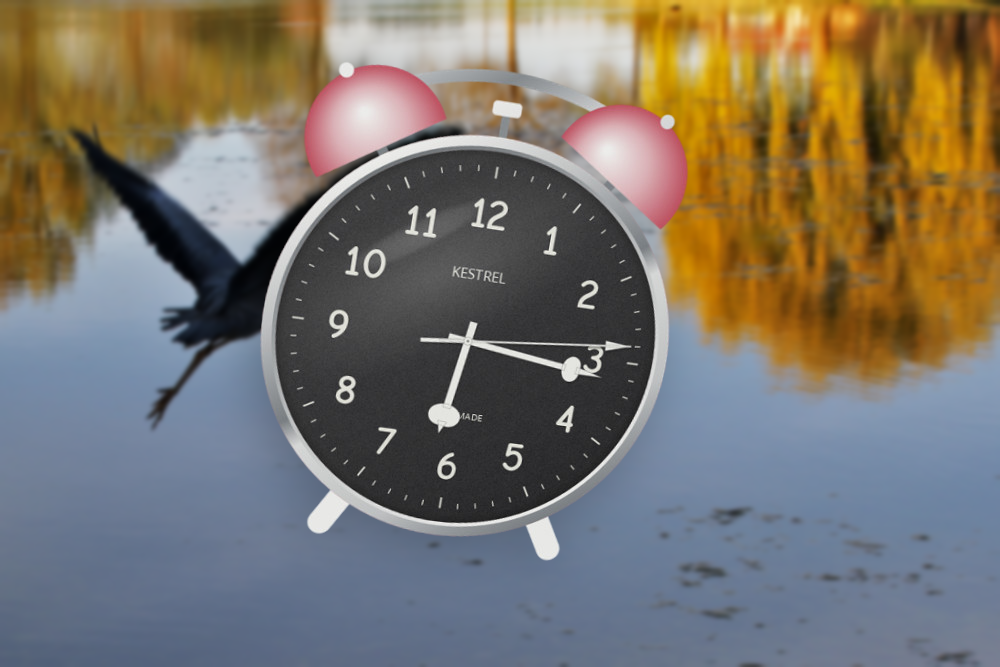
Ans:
6,16,14
